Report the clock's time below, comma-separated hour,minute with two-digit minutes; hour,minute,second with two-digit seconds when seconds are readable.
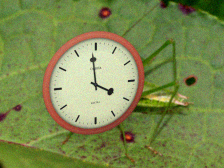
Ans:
3,59
